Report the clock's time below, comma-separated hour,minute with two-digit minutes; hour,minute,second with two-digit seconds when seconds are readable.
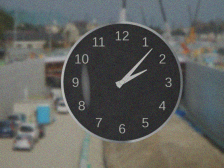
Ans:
2,07
